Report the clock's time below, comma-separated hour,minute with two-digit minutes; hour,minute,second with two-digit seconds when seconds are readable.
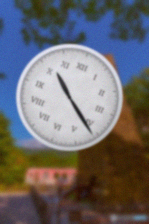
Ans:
10,21
